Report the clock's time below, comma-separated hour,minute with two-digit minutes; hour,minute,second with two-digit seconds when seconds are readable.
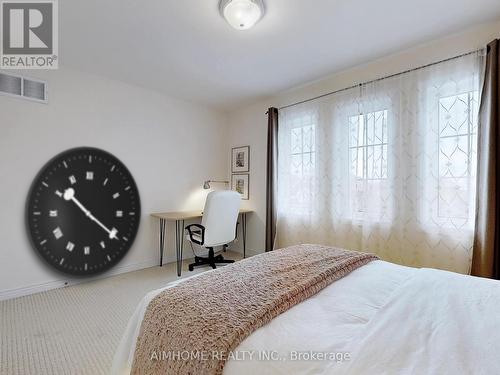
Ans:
10,21
